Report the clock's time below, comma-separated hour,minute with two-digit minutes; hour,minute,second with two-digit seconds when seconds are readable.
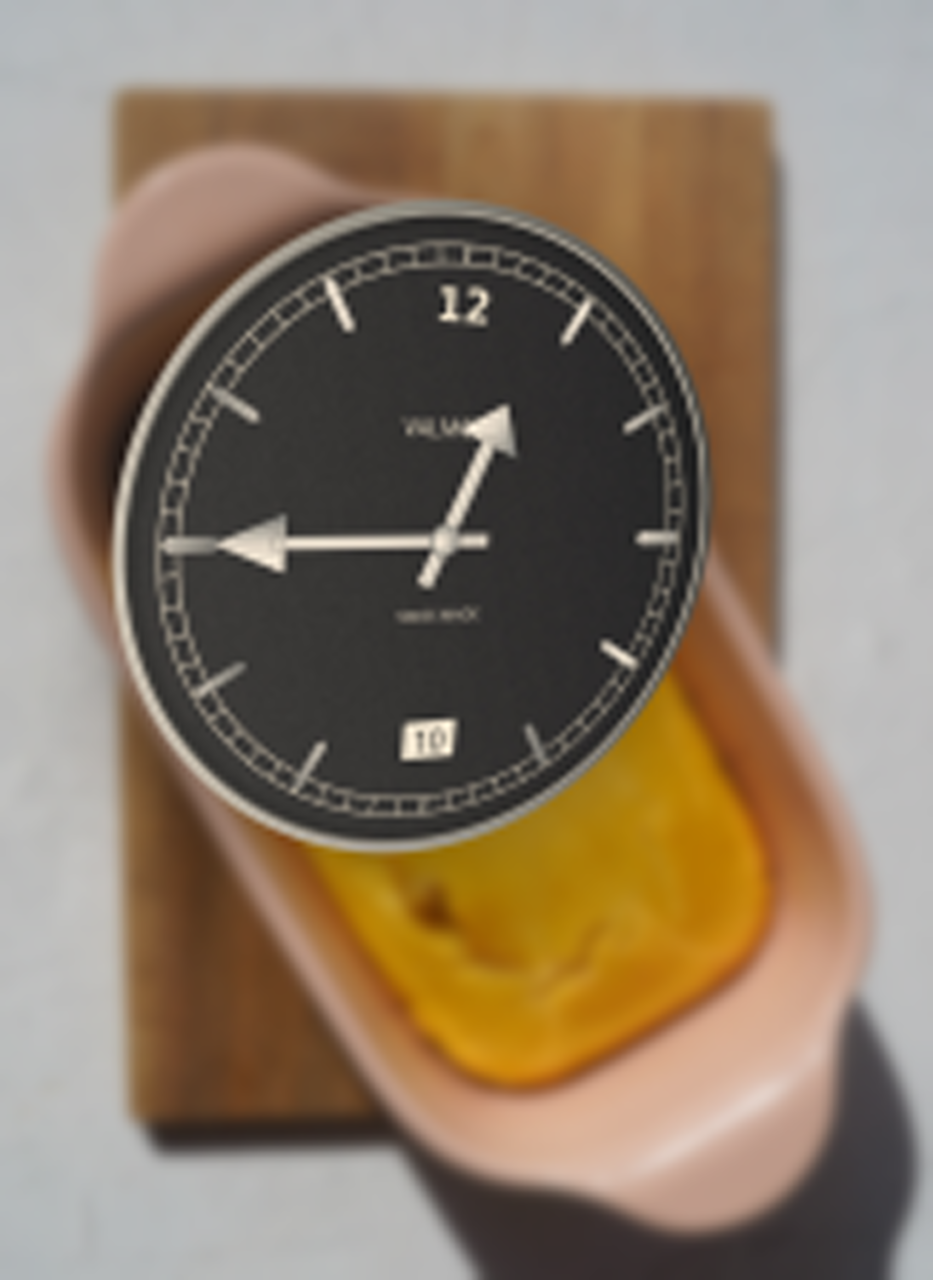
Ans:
12,45
